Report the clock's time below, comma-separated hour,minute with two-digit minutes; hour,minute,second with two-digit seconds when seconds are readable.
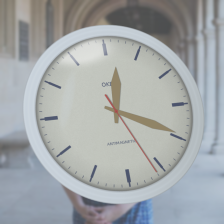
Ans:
12,19,26
